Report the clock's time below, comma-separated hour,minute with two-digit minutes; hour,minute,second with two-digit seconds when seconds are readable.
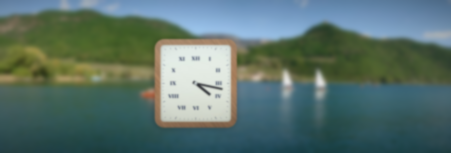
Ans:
4,17
